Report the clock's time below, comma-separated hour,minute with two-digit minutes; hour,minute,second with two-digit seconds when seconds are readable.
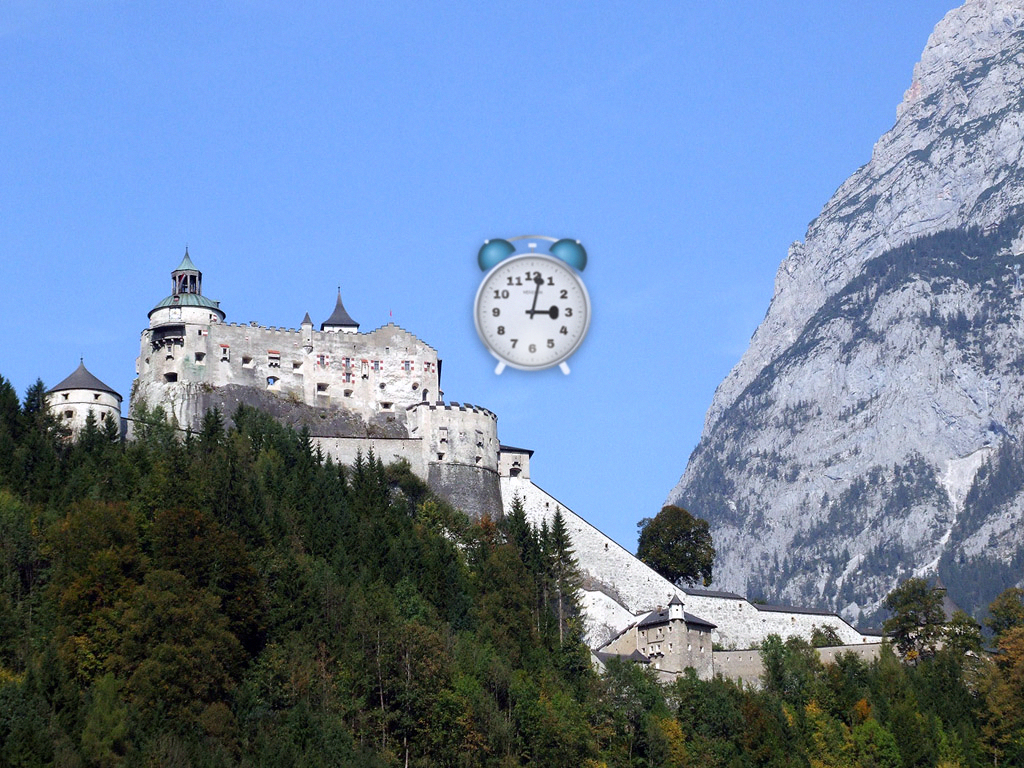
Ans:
3,02
